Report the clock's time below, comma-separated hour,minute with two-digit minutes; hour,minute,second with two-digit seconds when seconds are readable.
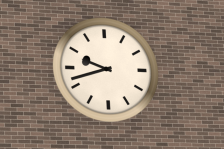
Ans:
9,42
